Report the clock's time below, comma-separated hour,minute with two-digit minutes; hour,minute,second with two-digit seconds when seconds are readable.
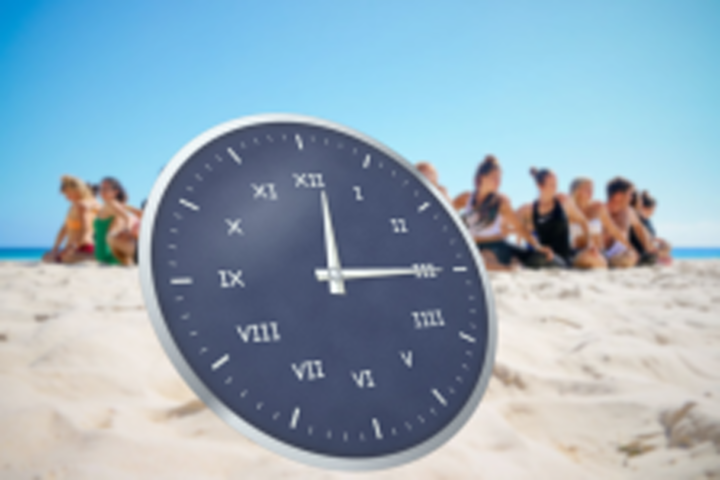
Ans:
12,15
